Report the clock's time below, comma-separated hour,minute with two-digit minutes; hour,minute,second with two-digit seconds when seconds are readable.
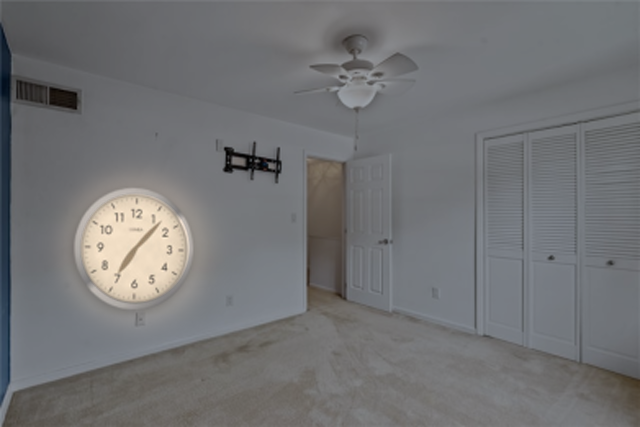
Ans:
7,07
